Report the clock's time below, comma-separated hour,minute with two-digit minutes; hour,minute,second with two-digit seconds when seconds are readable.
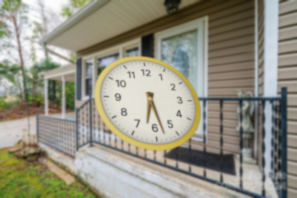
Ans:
6,28
